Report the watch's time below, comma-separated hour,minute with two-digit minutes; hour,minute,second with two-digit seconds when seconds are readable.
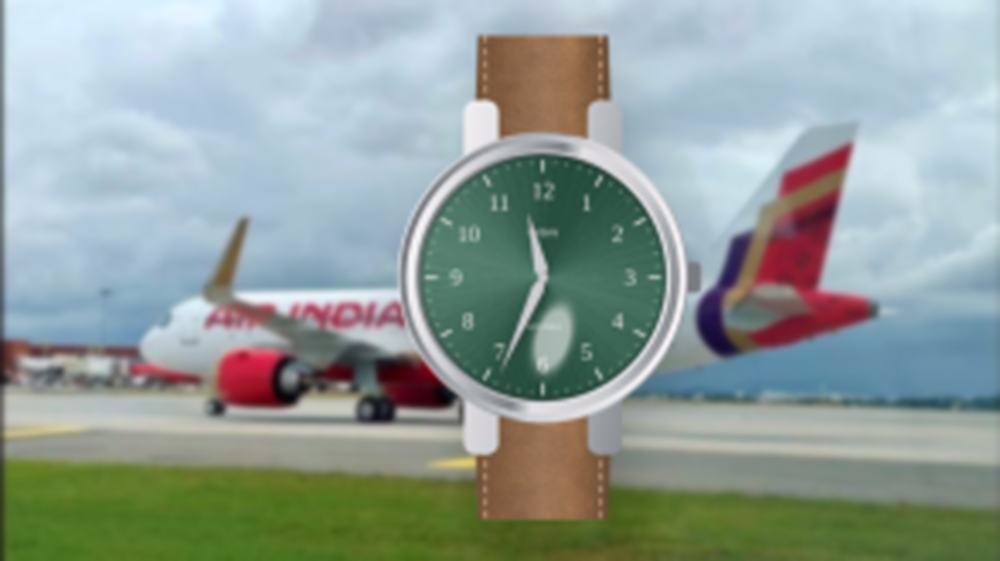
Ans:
11,34
